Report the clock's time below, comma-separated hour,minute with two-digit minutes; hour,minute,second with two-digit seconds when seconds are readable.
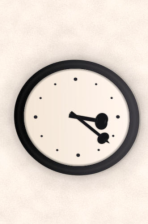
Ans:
3,22
